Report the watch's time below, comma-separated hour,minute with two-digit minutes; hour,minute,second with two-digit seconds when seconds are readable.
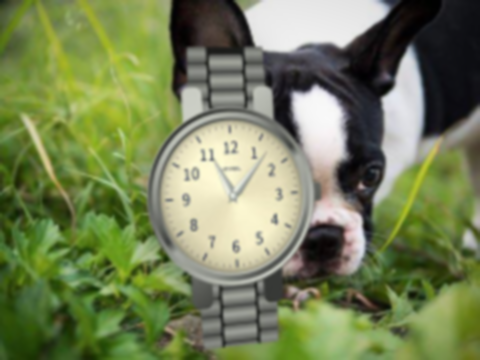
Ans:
11,07
